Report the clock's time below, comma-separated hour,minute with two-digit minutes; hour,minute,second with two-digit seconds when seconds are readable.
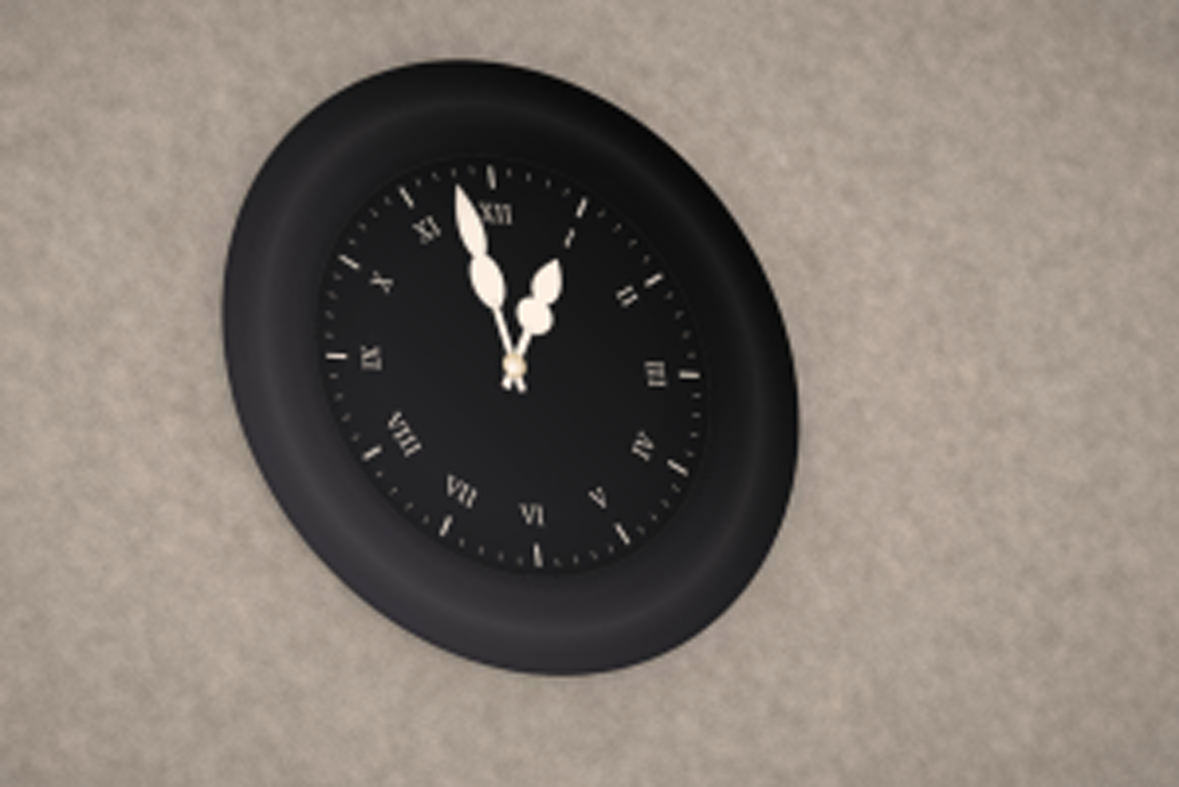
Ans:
12,58
